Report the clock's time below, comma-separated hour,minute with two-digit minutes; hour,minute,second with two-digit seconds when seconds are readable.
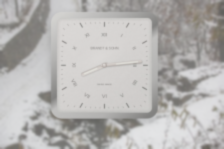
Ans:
8,14
